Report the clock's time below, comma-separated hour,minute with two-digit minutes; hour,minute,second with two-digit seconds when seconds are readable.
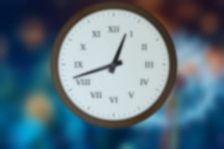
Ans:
12,42
